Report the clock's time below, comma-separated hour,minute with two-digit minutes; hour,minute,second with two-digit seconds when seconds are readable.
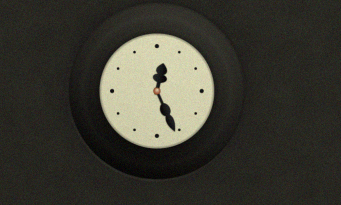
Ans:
12,26
